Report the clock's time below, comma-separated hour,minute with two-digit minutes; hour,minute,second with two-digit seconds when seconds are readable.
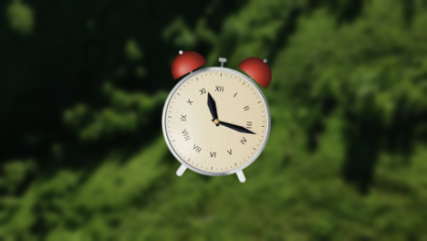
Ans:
11,17
